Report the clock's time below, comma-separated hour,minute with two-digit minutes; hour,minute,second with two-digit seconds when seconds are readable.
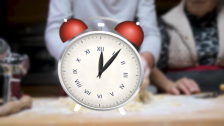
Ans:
12,06
